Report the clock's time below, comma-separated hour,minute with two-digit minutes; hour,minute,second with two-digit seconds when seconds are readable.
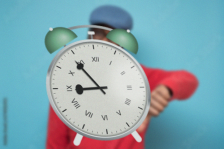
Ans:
8,54
